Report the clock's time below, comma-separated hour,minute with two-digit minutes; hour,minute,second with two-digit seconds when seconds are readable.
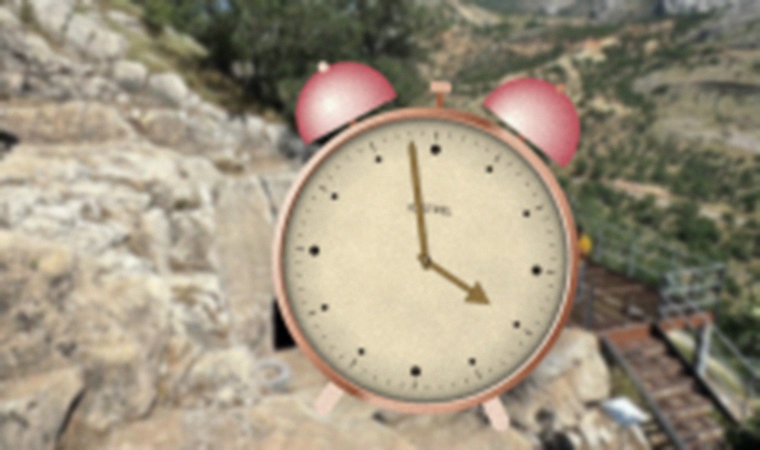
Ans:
3,58
